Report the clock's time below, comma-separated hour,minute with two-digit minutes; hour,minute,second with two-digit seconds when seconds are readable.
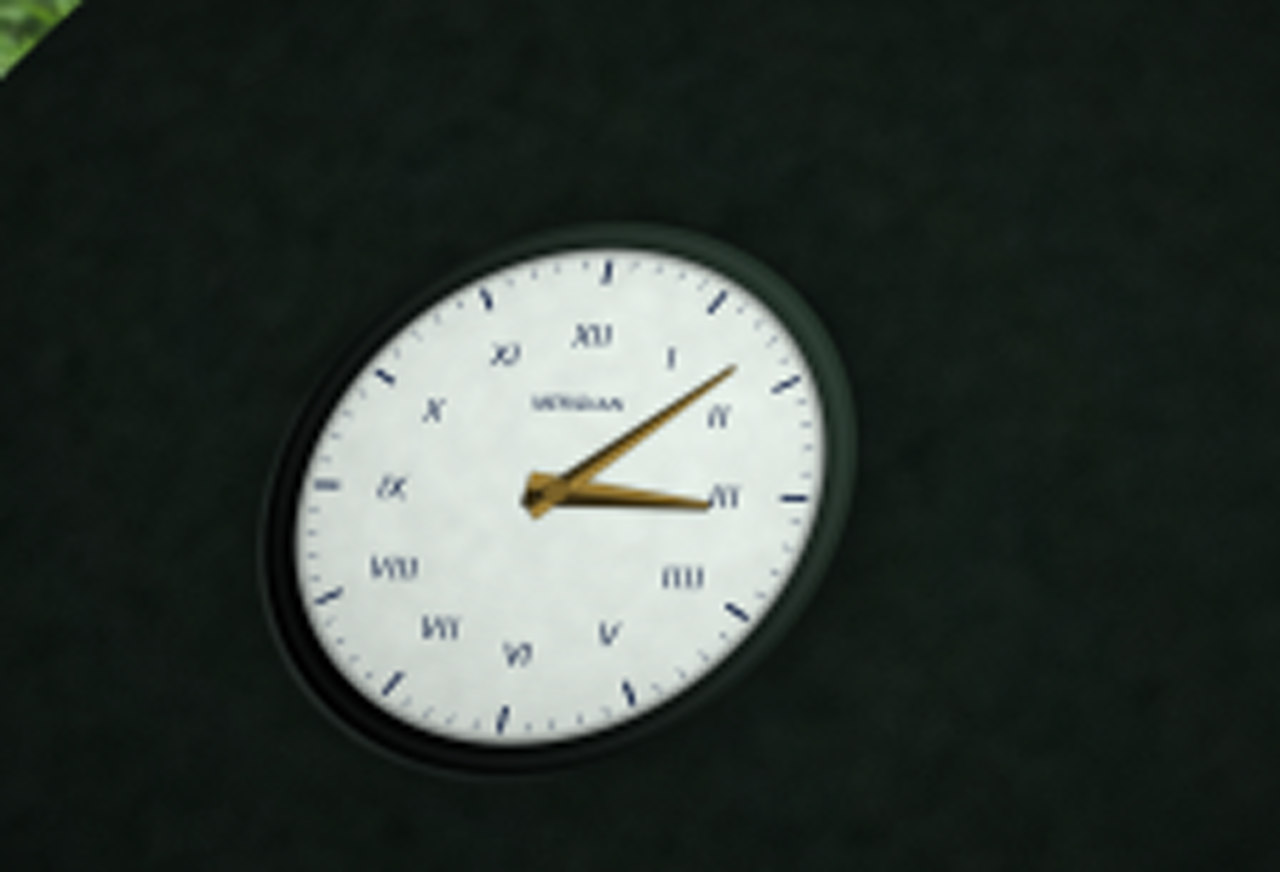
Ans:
3,08
